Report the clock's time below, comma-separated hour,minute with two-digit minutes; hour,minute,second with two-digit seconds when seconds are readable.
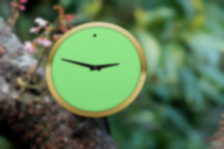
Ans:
2,48
